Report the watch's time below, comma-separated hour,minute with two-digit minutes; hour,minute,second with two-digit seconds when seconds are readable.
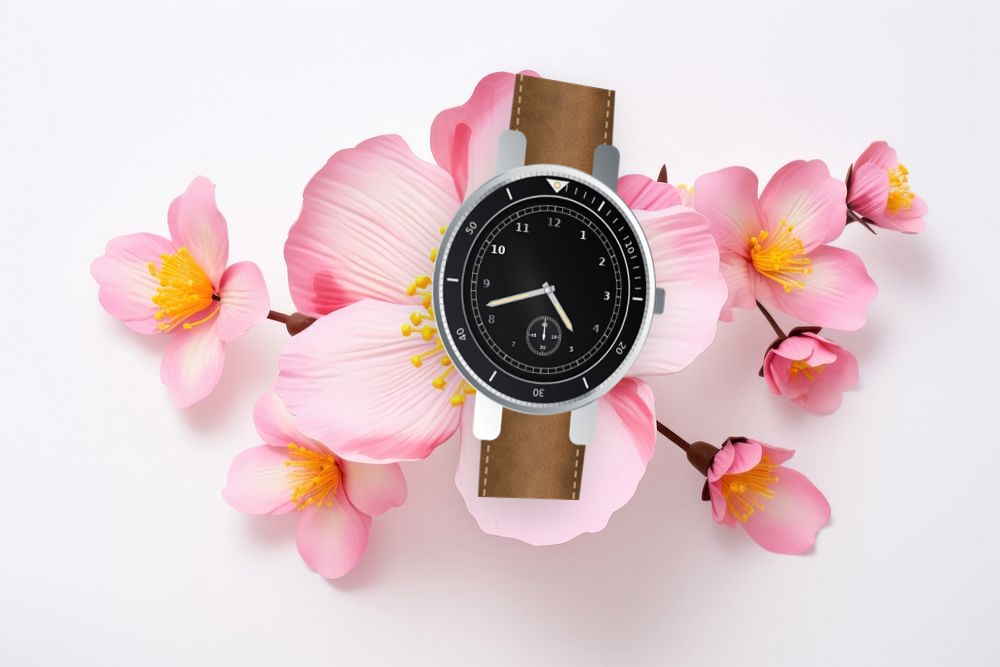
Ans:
4,42
